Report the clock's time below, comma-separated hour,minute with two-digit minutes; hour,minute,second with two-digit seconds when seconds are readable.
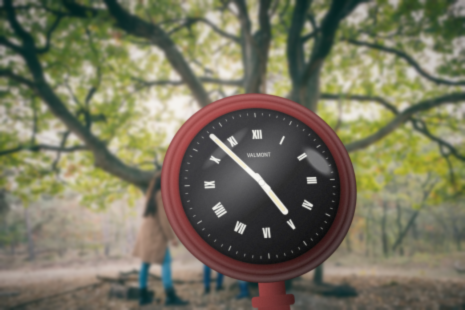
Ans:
4,53
